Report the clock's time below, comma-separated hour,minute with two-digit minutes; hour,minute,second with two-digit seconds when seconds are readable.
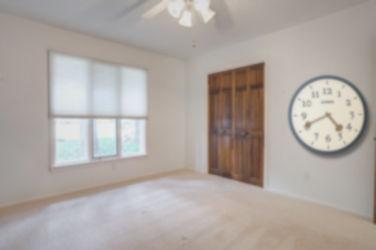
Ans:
4,41
